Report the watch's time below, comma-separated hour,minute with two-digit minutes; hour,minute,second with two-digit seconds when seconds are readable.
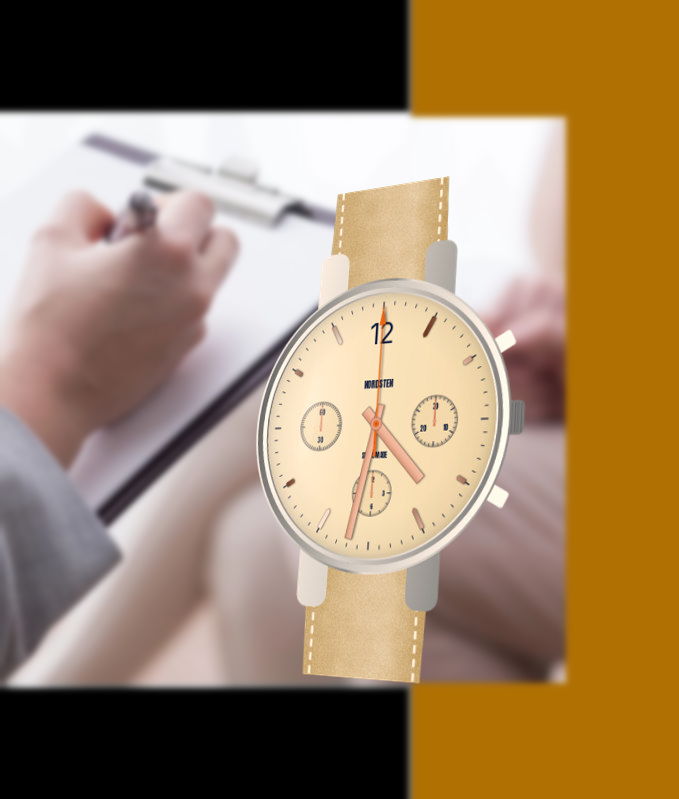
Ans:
4,32
